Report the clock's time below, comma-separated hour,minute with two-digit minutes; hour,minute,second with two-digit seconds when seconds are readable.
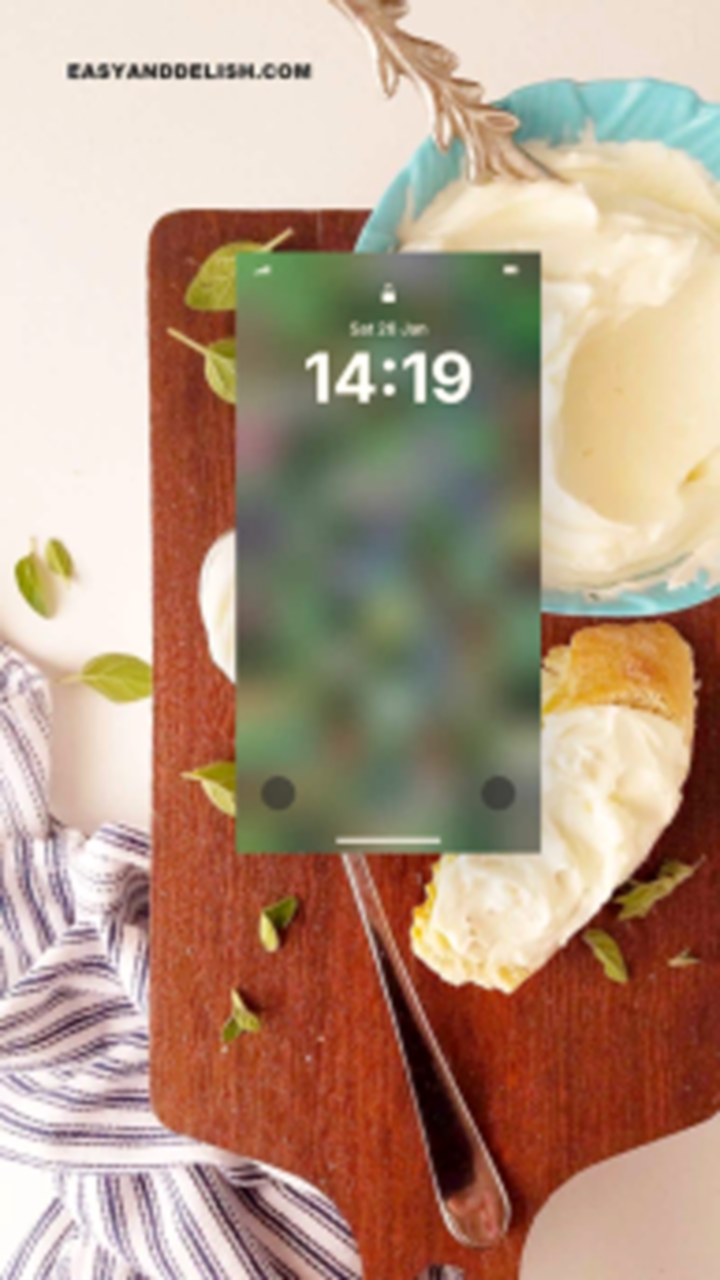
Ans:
14,19
